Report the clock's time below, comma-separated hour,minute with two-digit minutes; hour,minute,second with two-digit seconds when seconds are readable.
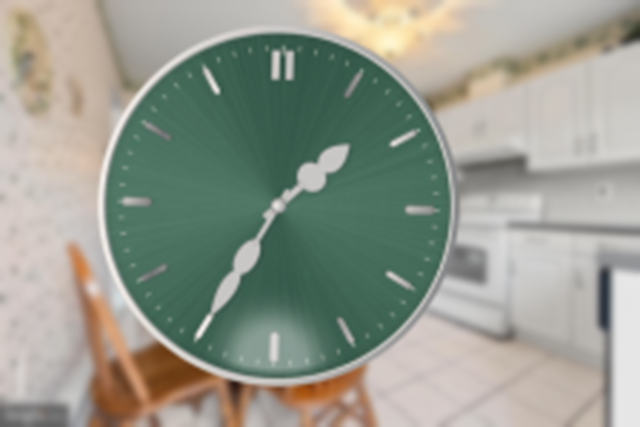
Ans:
1,35
